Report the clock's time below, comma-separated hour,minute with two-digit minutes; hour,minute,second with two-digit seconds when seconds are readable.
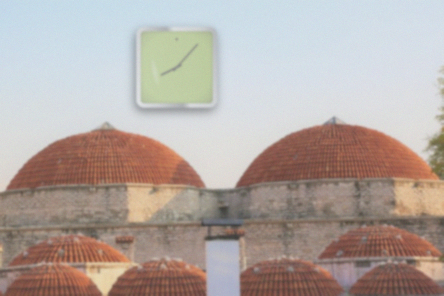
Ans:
8,07
